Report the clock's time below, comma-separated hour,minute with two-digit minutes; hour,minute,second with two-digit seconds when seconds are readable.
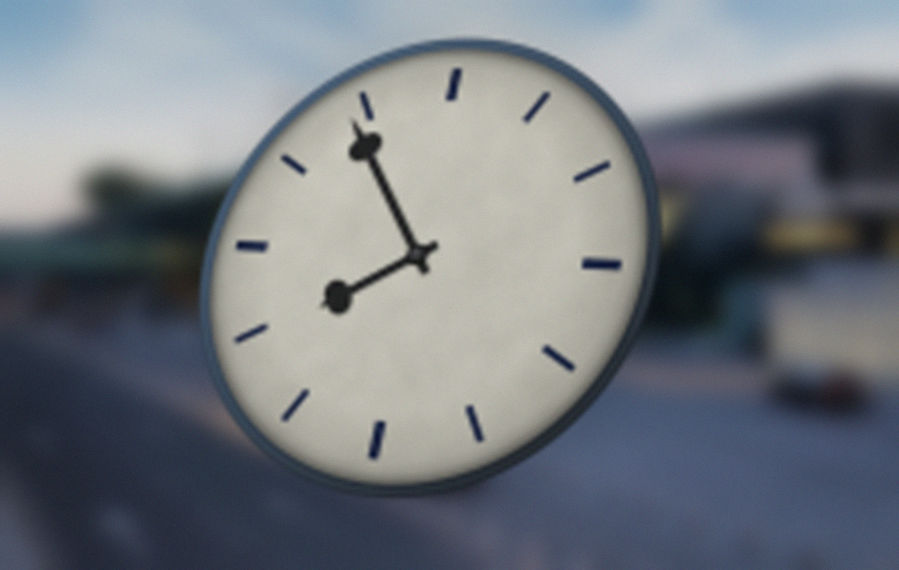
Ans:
7,54
